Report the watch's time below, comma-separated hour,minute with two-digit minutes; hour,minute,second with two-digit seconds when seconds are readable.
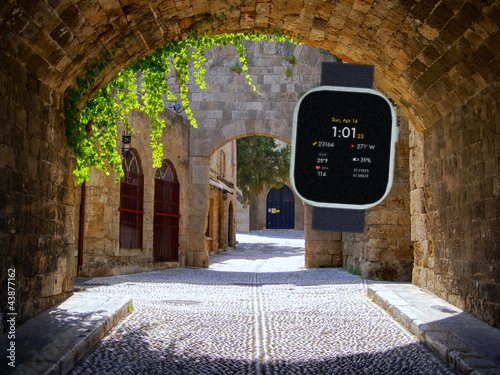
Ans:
1,01
